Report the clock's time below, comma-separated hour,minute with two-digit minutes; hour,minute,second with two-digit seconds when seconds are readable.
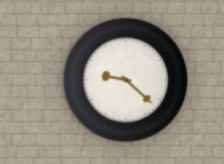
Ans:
9,22
